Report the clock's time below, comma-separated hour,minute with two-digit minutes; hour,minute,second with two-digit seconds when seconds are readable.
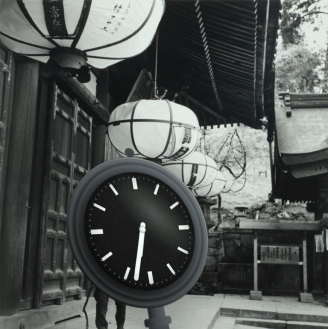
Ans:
6,33
